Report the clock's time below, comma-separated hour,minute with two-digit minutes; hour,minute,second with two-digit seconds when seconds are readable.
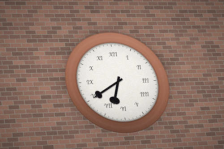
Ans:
6,40
